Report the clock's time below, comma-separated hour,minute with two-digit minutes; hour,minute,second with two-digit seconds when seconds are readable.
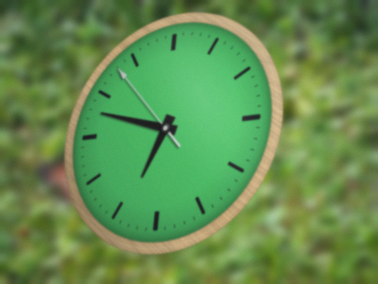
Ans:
6,47,53
